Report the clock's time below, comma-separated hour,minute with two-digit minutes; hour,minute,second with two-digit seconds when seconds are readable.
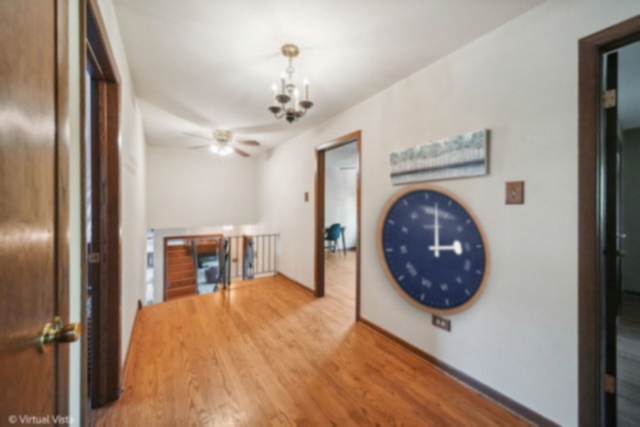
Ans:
3,02
